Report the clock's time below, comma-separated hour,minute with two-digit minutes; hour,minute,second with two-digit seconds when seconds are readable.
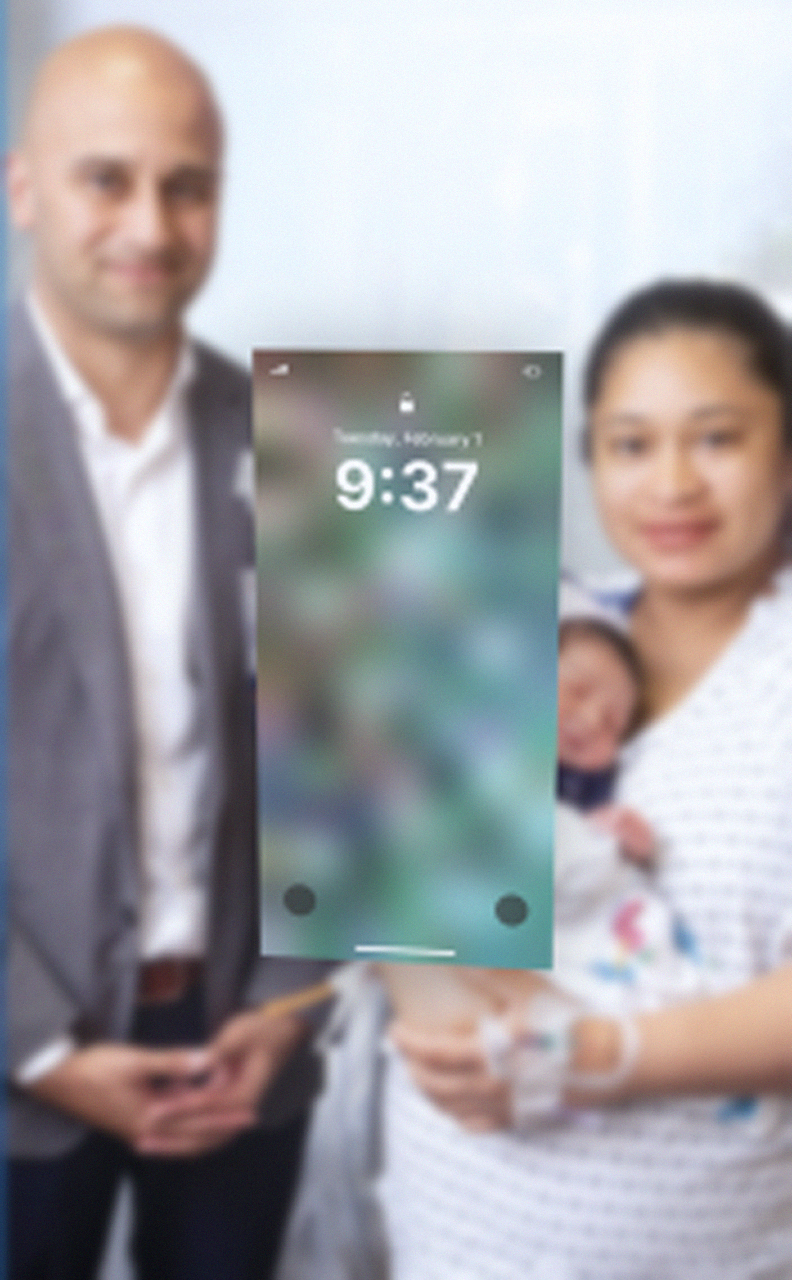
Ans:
9,37
